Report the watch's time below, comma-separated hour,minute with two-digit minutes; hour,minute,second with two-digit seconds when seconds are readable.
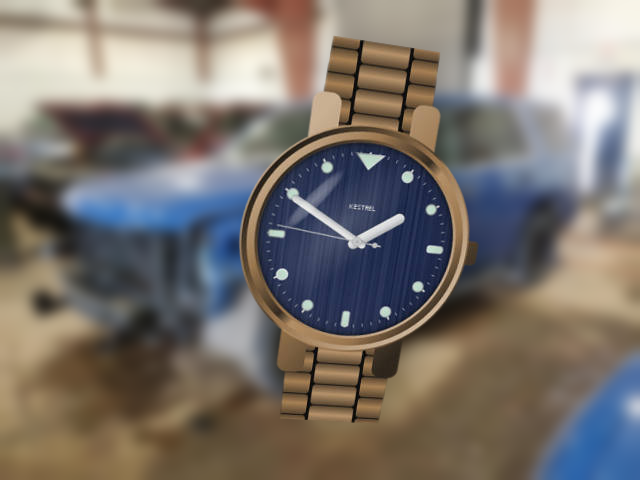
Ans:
1,49,46
